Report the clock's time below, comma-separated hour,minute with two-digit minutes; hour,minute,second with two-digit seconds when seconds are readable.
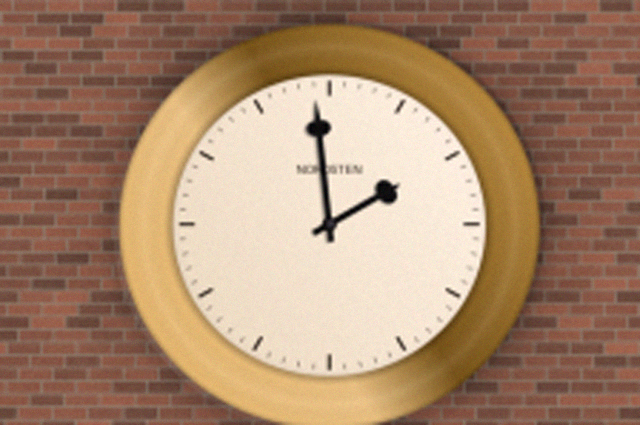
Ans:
1,59
